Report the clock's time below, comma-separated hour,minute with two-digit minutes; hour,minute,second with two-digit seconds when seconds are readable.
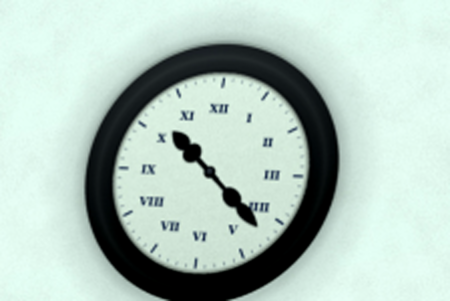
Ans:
10,22
